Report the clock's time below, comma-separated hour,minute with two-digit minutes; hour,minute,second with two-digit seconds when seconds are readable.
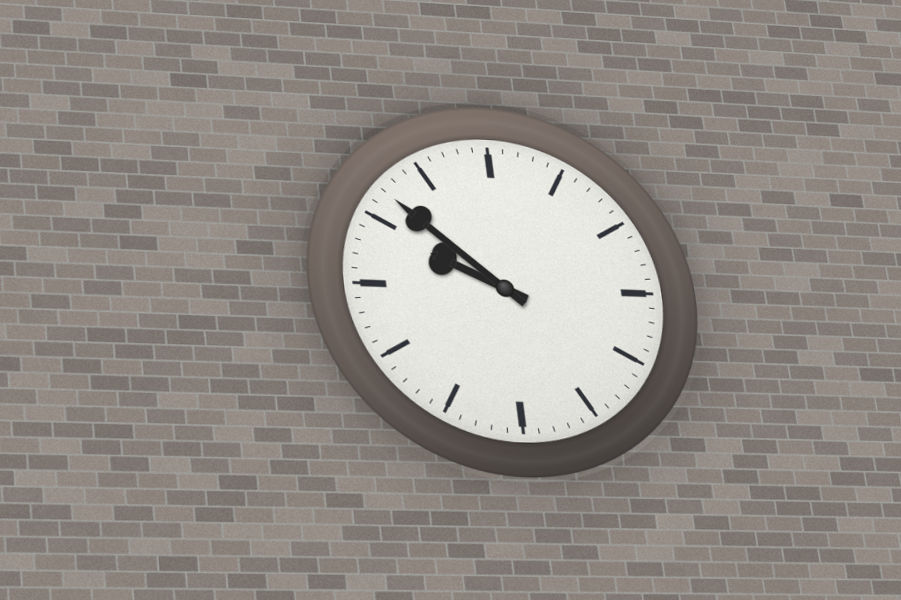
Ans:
9,52
